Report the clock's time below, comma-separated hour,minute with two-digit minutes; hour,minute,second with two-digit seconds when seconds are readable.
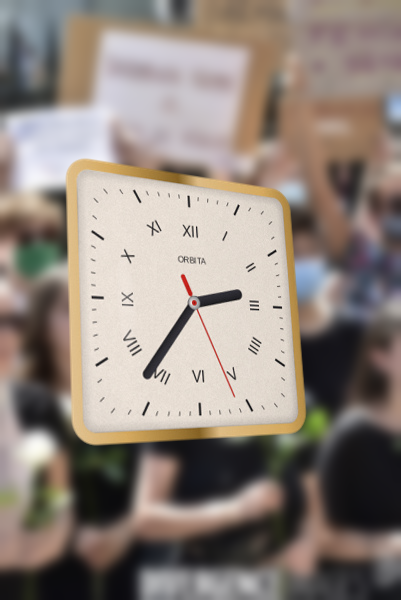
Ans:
2,36,26
